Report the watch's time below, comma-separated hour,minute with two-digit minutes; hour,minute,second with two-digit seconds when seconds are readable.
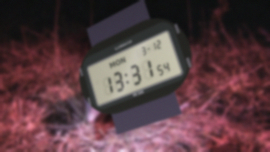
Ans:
13,31
